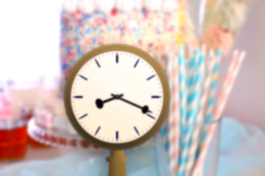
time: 8:19
